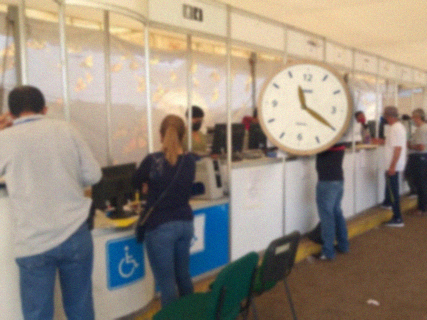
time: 11:20
